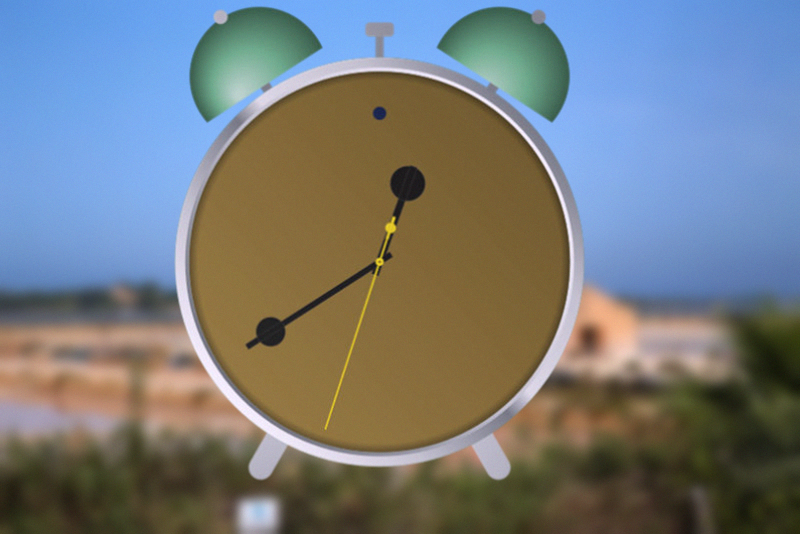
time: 12:39:33
